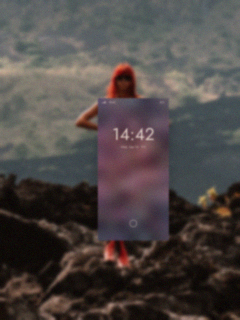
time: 14:42
